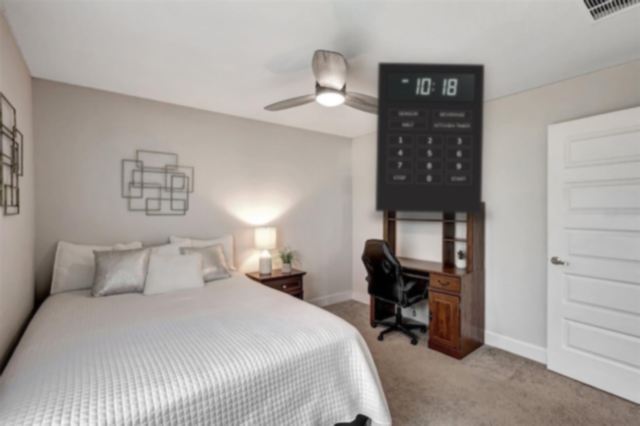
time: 10:18
